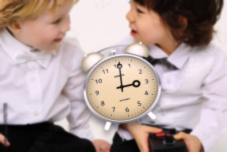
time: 3:01
